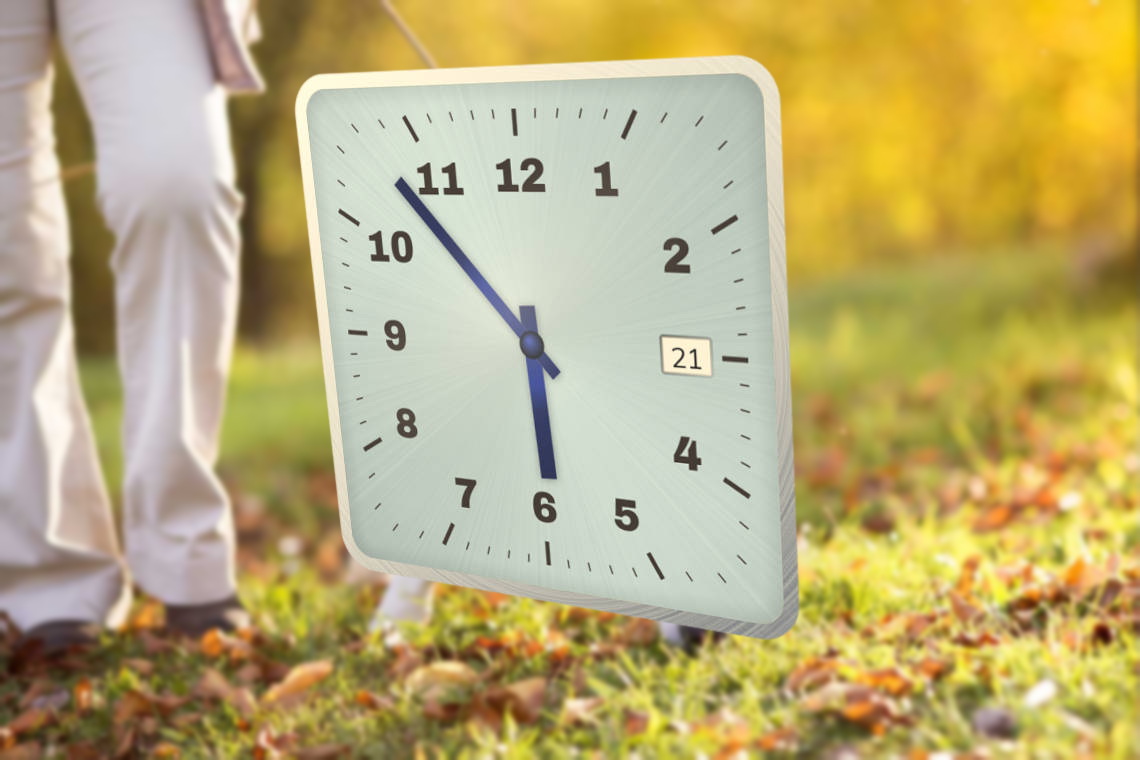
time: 5:53
